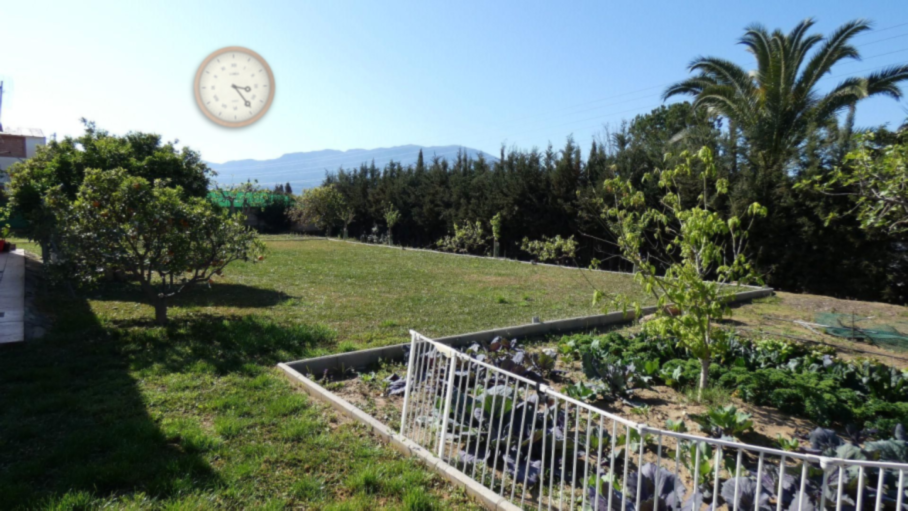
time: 3:24
